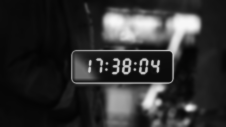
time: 17:38:04
